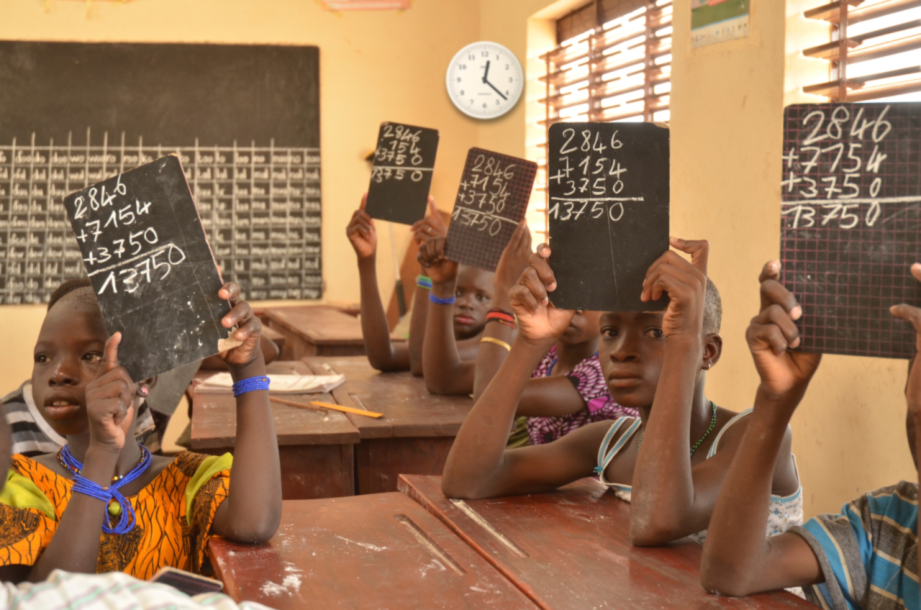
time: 12:22
